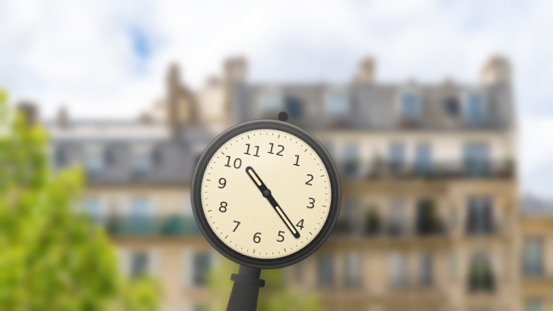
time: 10:22
